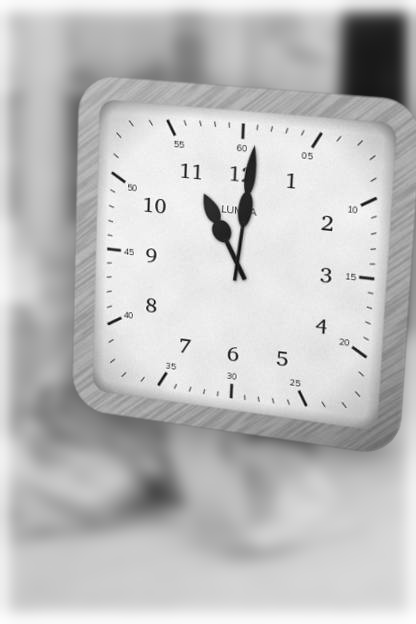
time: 11:01
